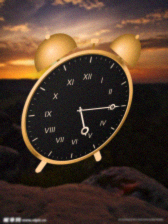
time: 5:15
